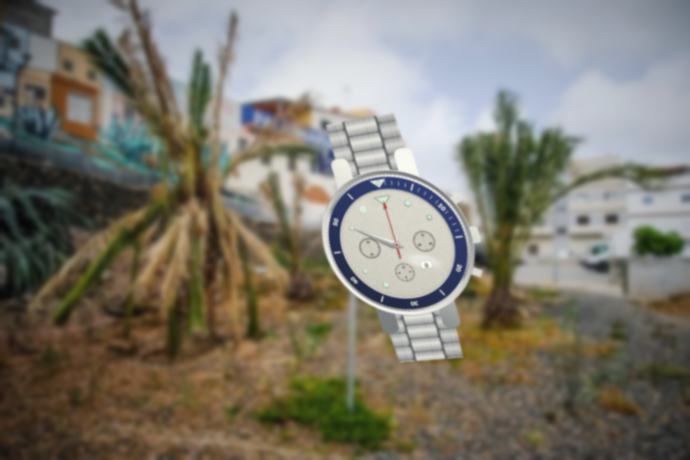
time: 9:50
